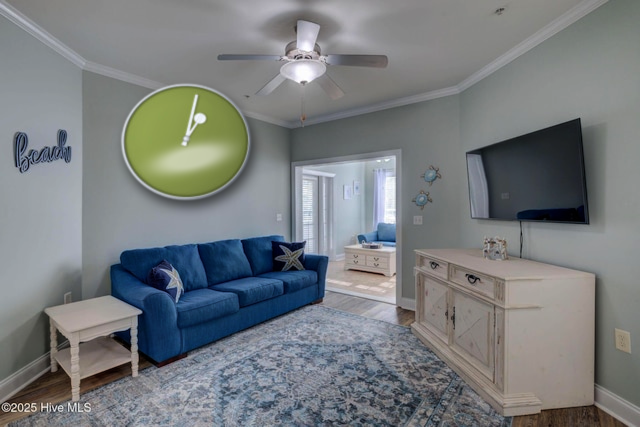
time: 1:02
